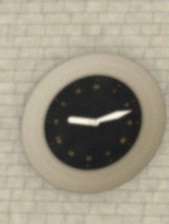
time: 9:12
